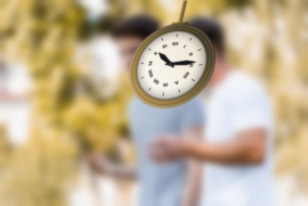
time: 10:14
